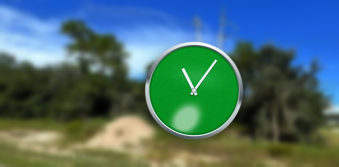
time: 11:06
